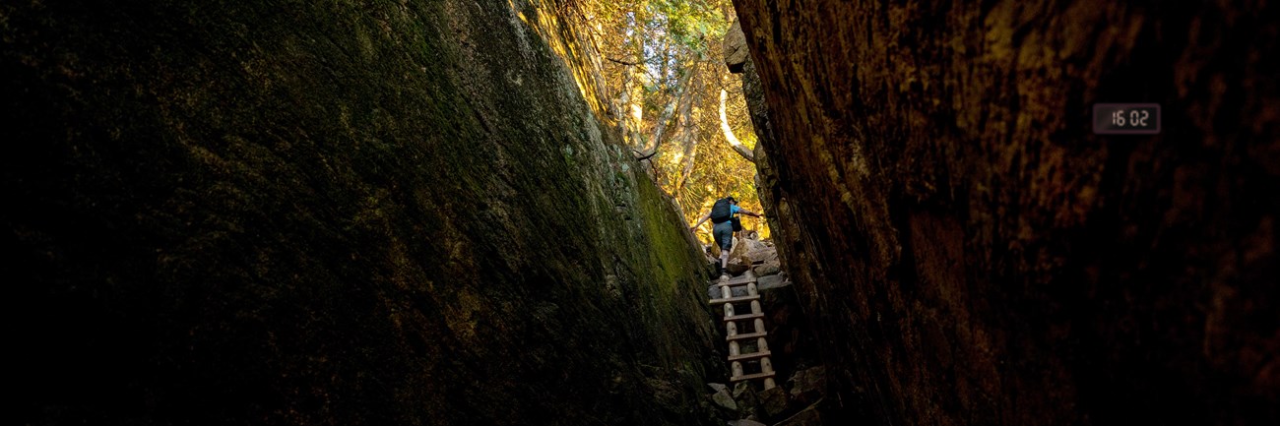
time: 16:02
